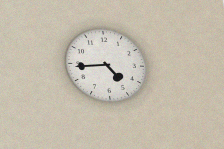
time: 4:44
